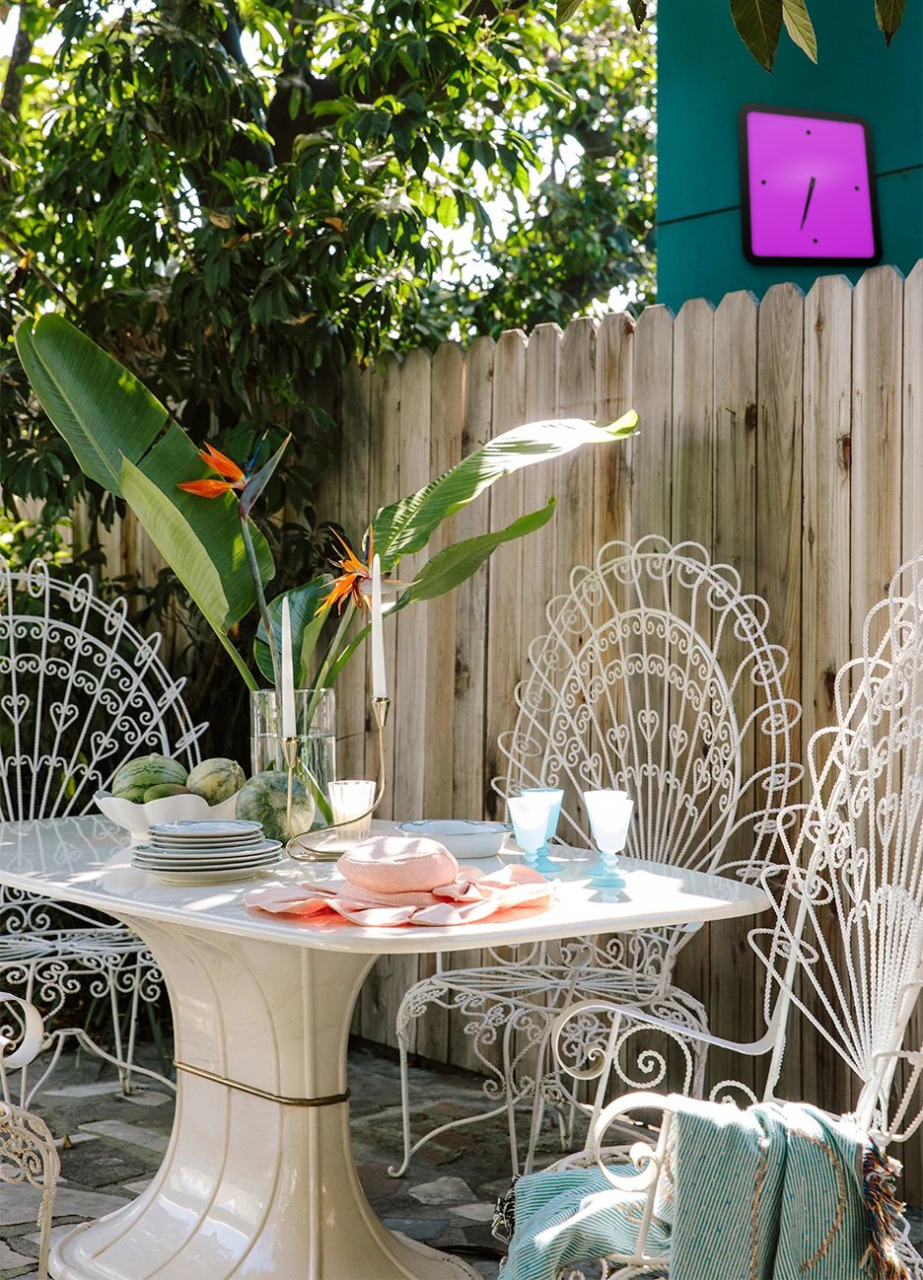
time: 6:33
